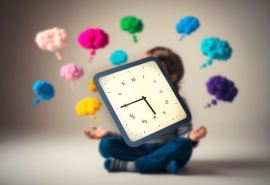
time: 5:45
